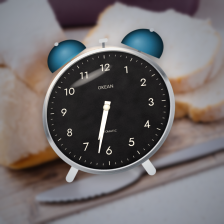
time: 6:32
